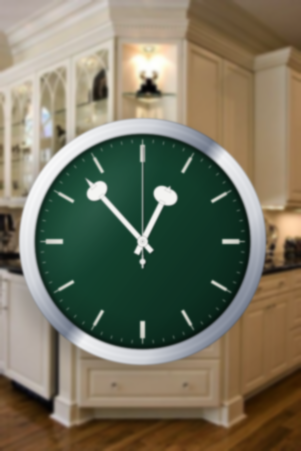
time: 12:53:00
